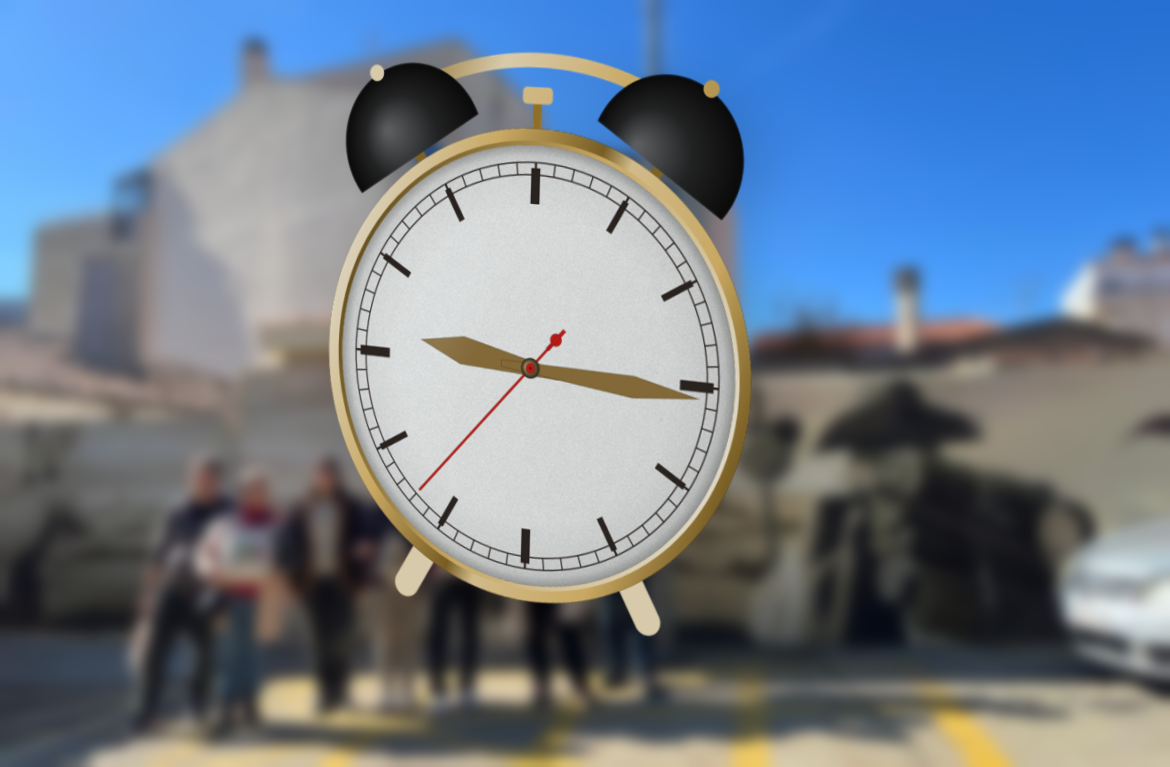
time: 9:15:37
